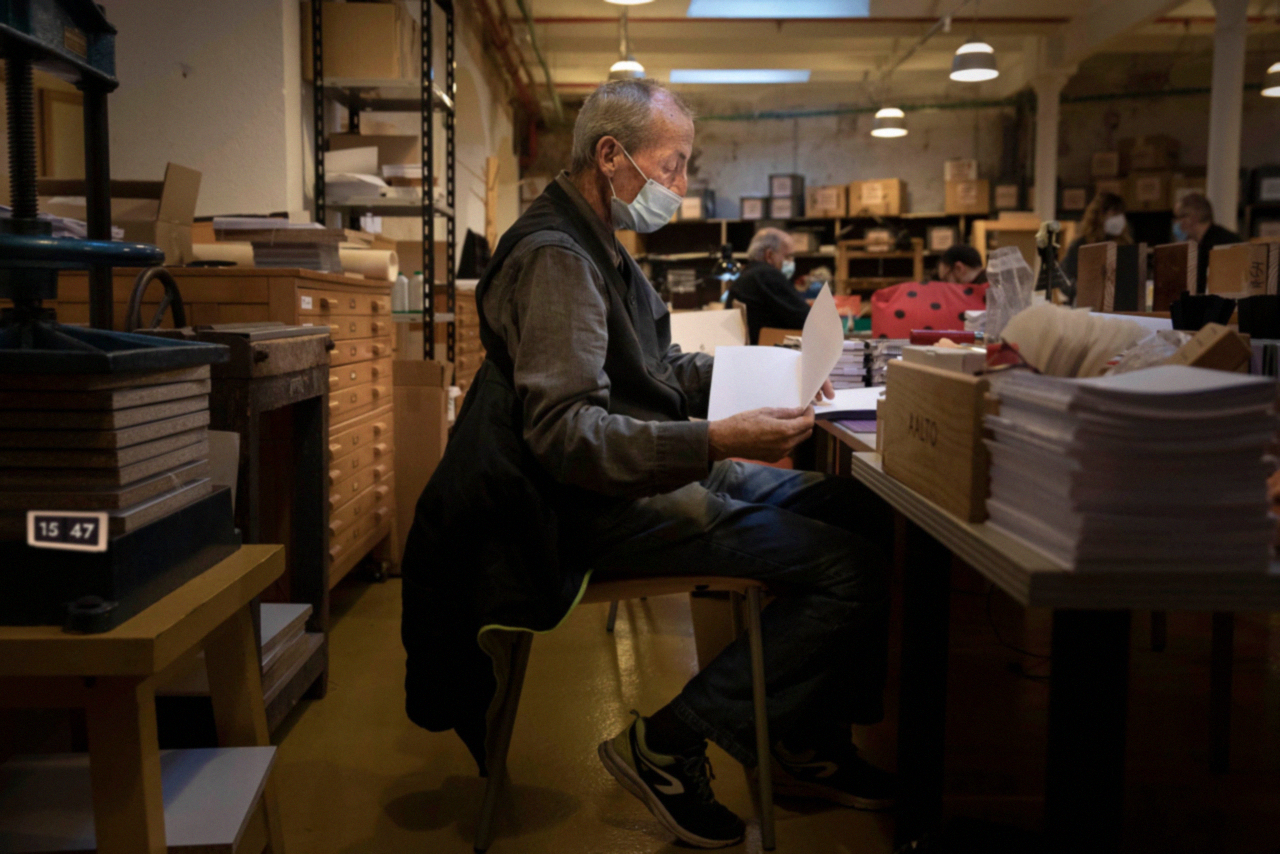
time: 15:47
